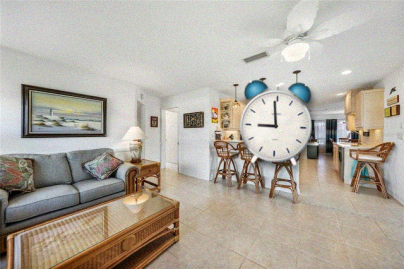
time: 8:59
